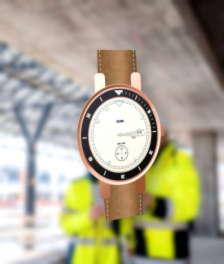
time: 3:14
